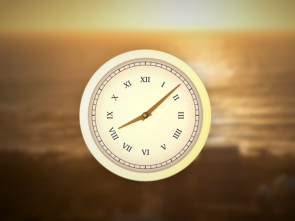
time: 8:08
